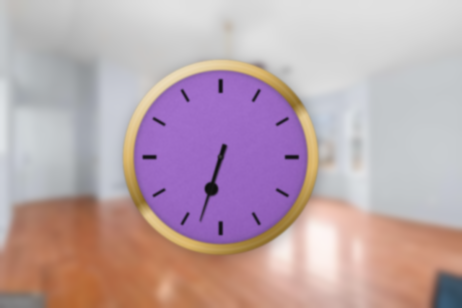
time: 6:33
